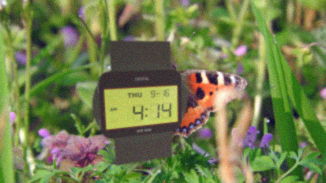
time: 4:14
